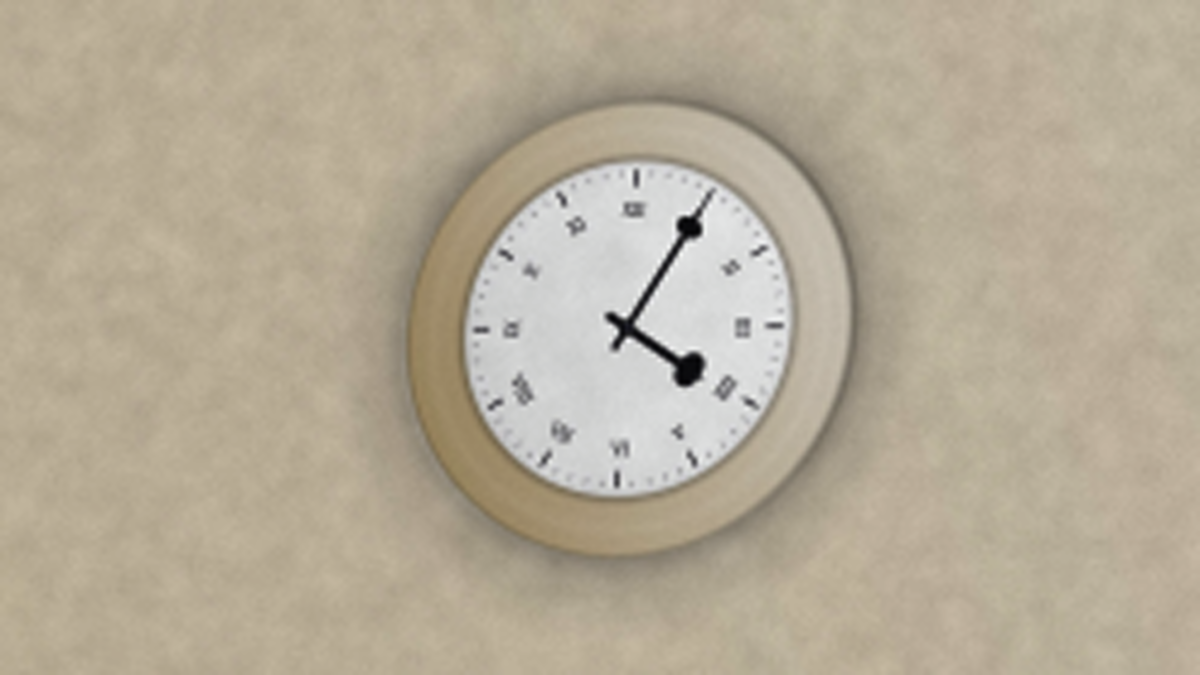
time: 4:05
